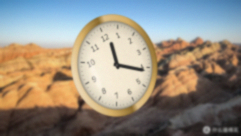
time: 12:21
